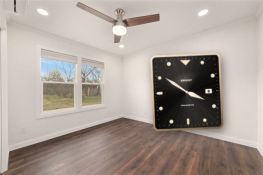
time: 3:51
